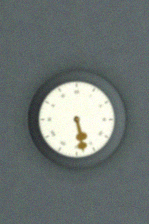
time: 5:28
